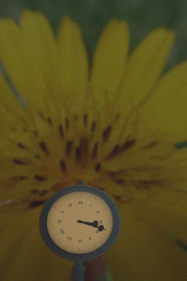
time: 3:18
